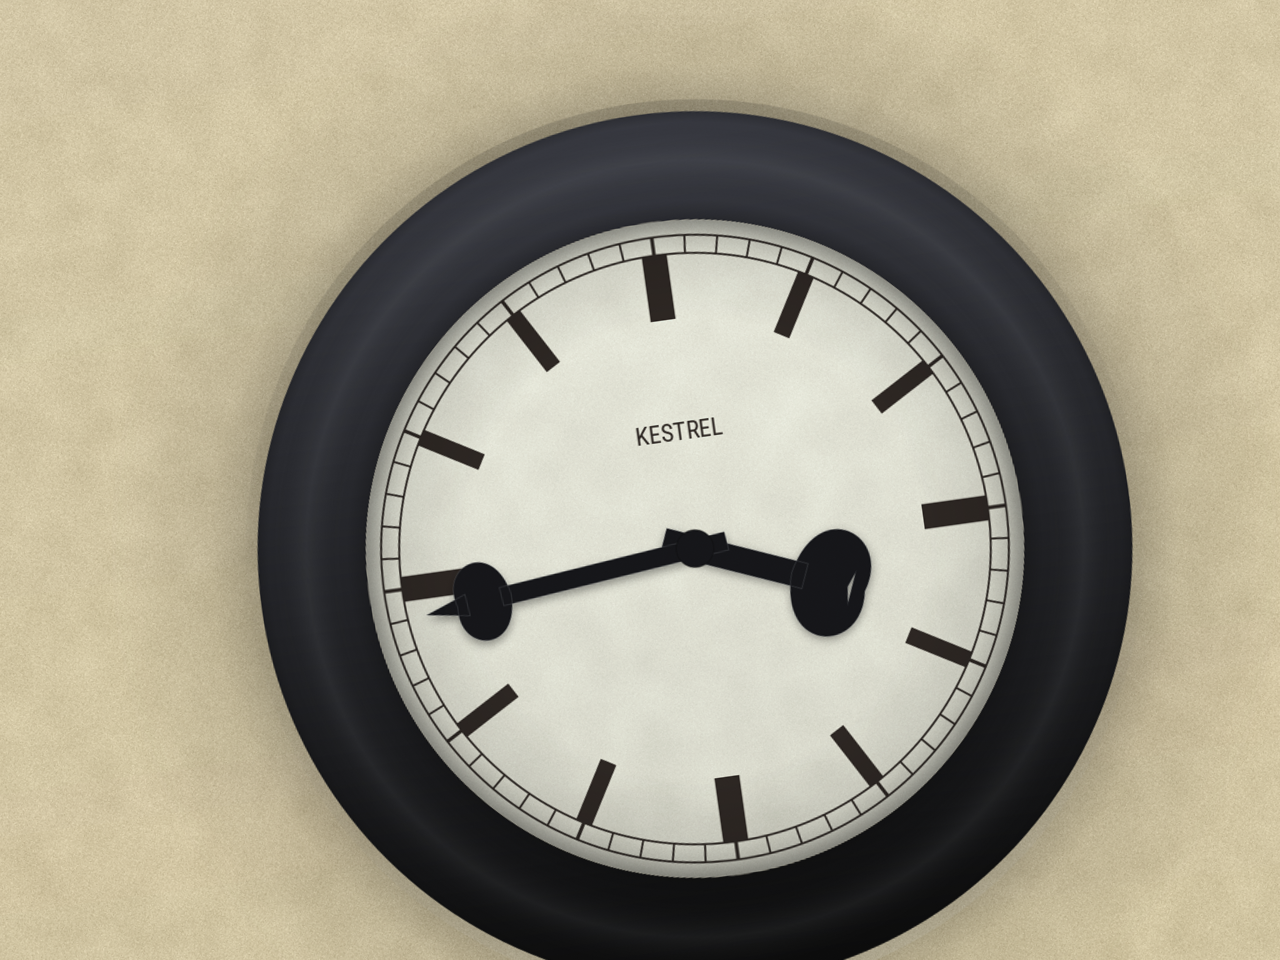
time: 3:44
